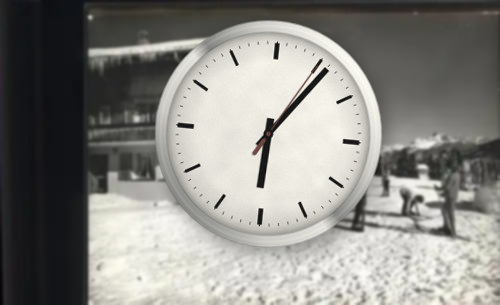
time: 6:06:05
